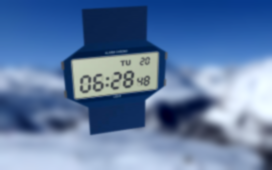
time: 6:28:48
